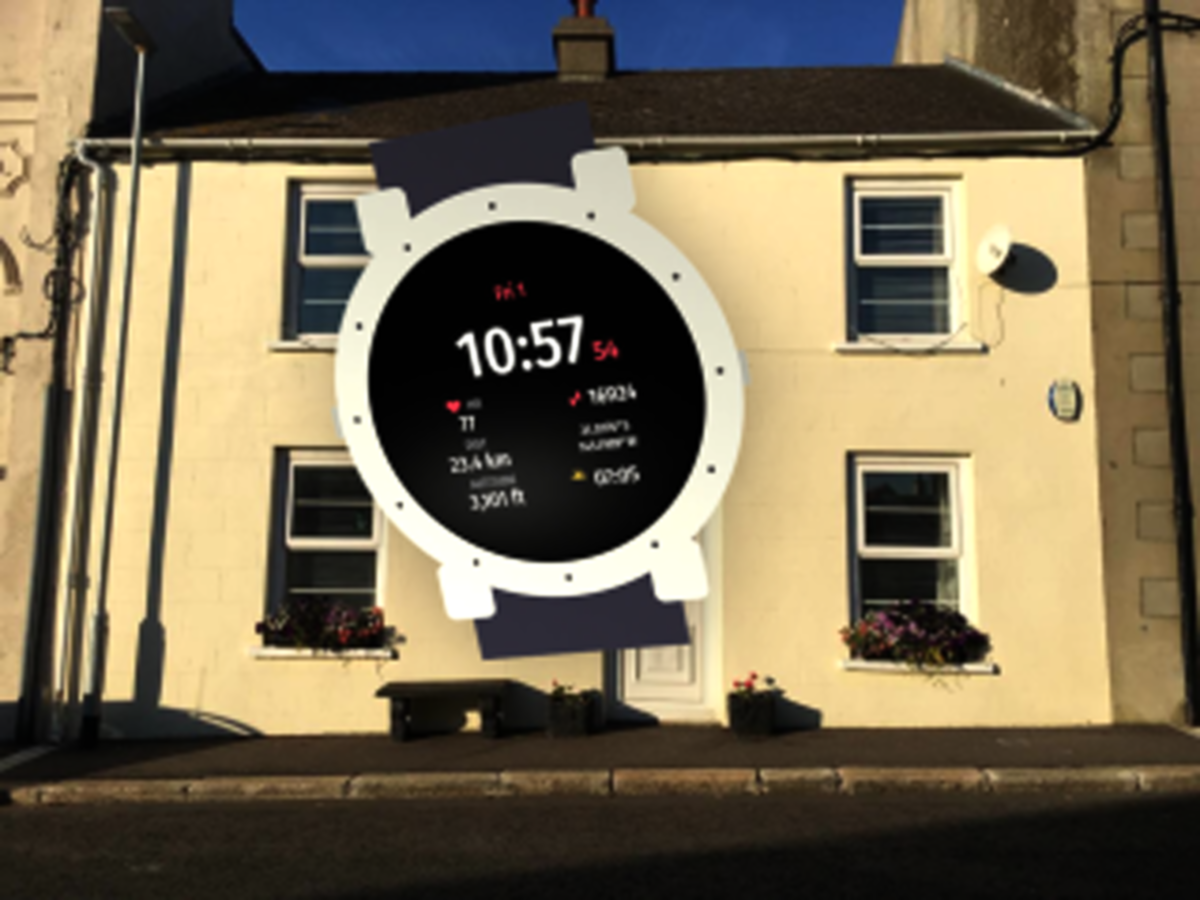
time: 10:57
